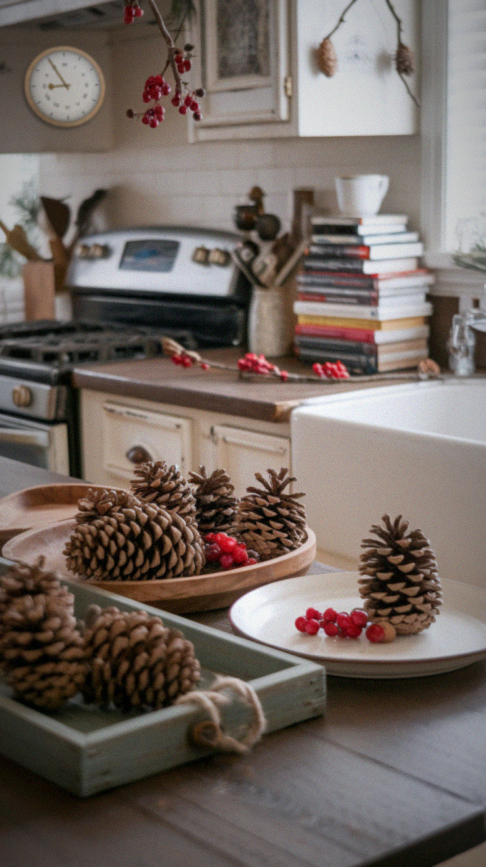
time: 8:55
